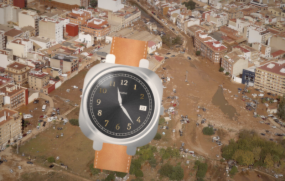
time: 11:23
